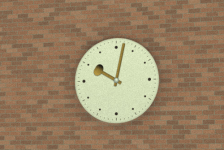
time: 10:02
